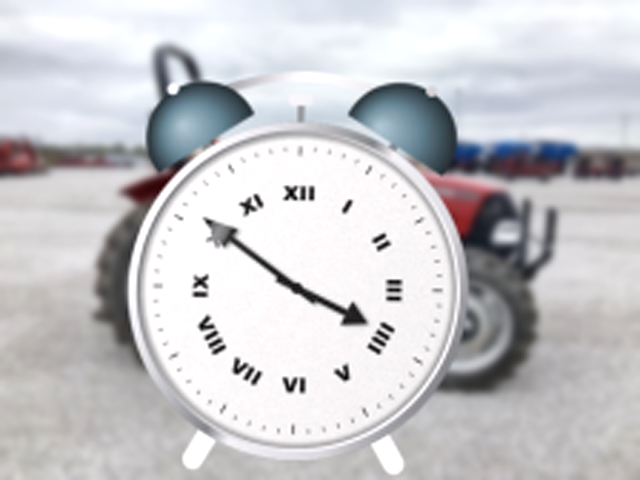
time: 3:51
